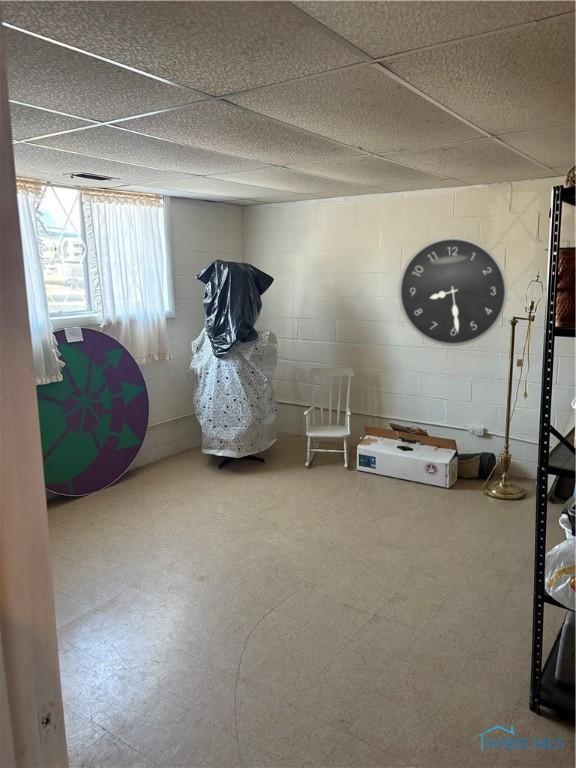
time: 8:29
